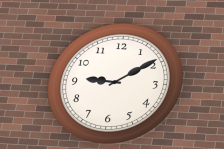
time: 9:09
